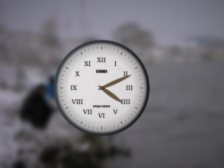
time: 4:11
